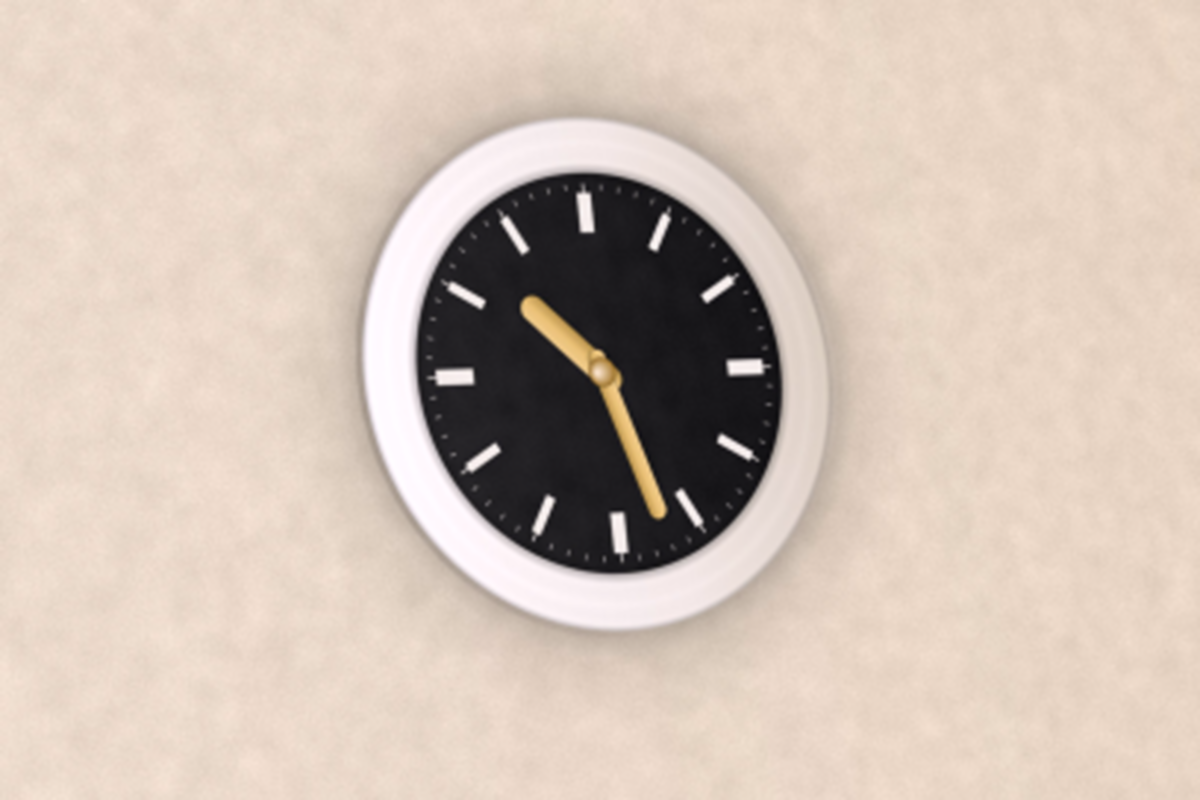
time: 10:27
